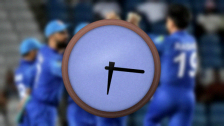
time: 6:16
